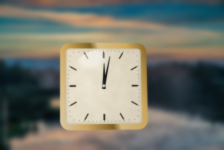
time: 12:02
